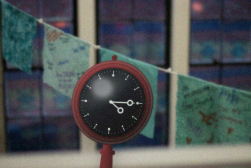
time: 4:15
